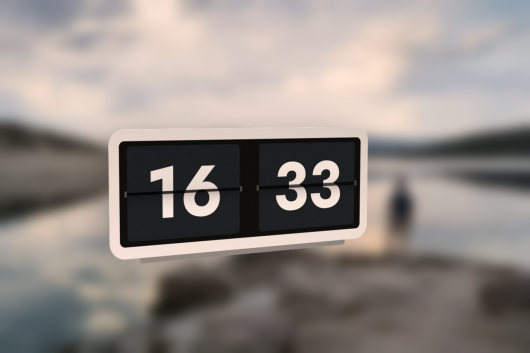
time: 16:33
